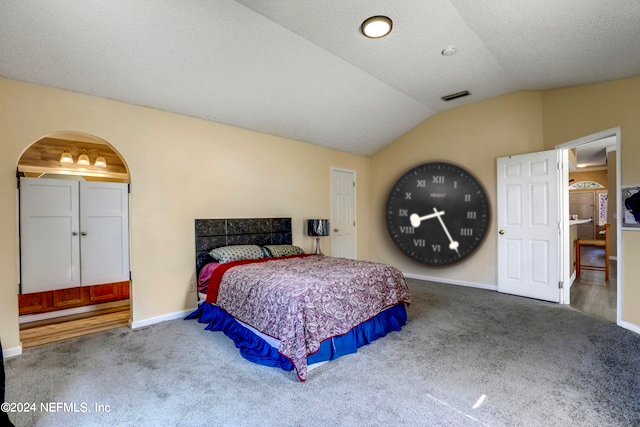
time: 8:25
